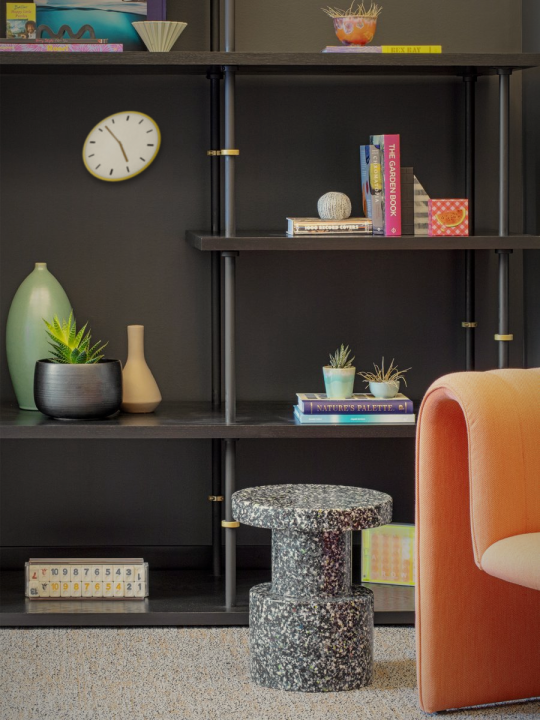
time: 4:52
